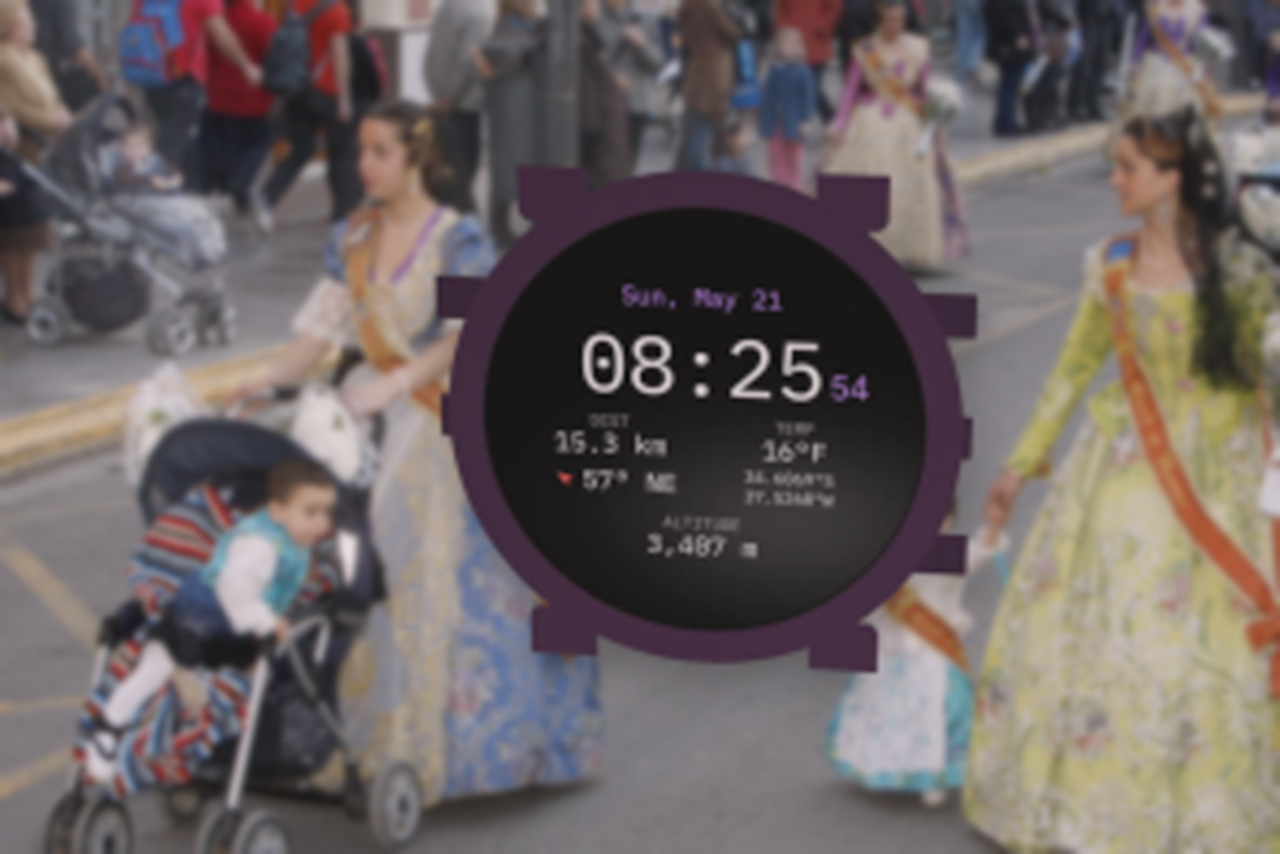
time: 8:25
